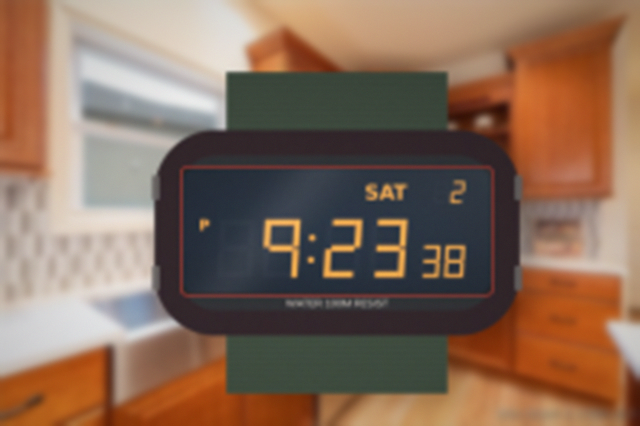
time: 9:23:38
